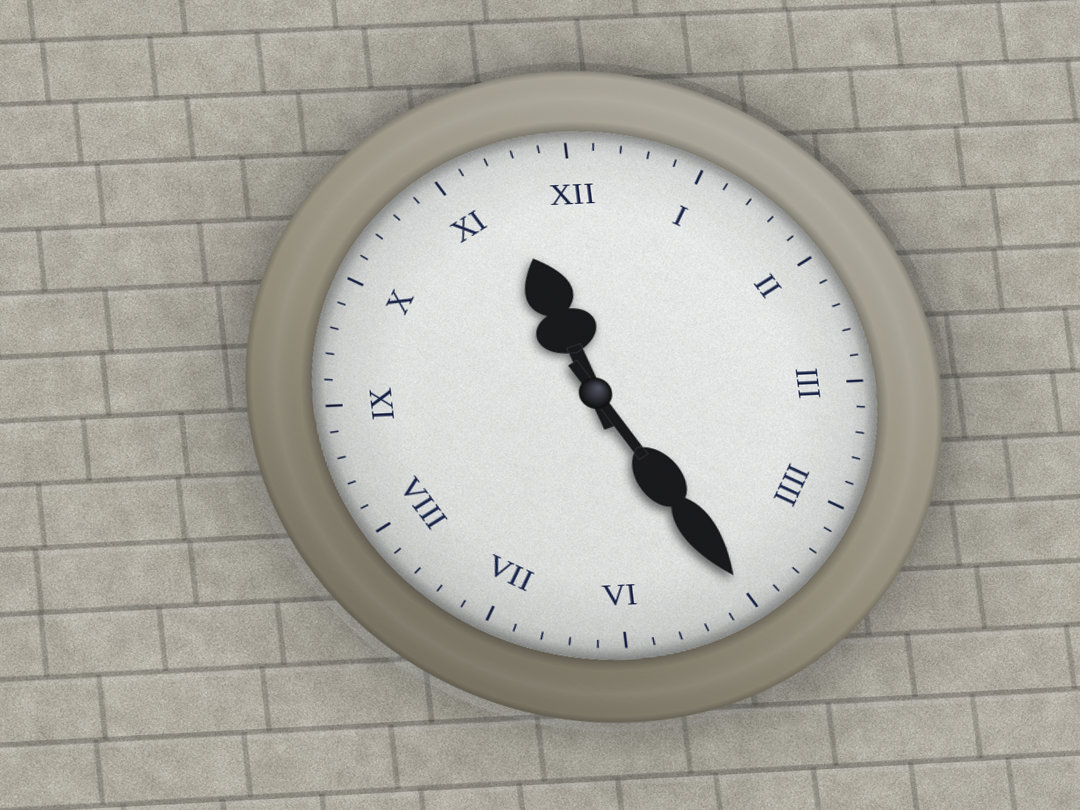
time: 11:25
